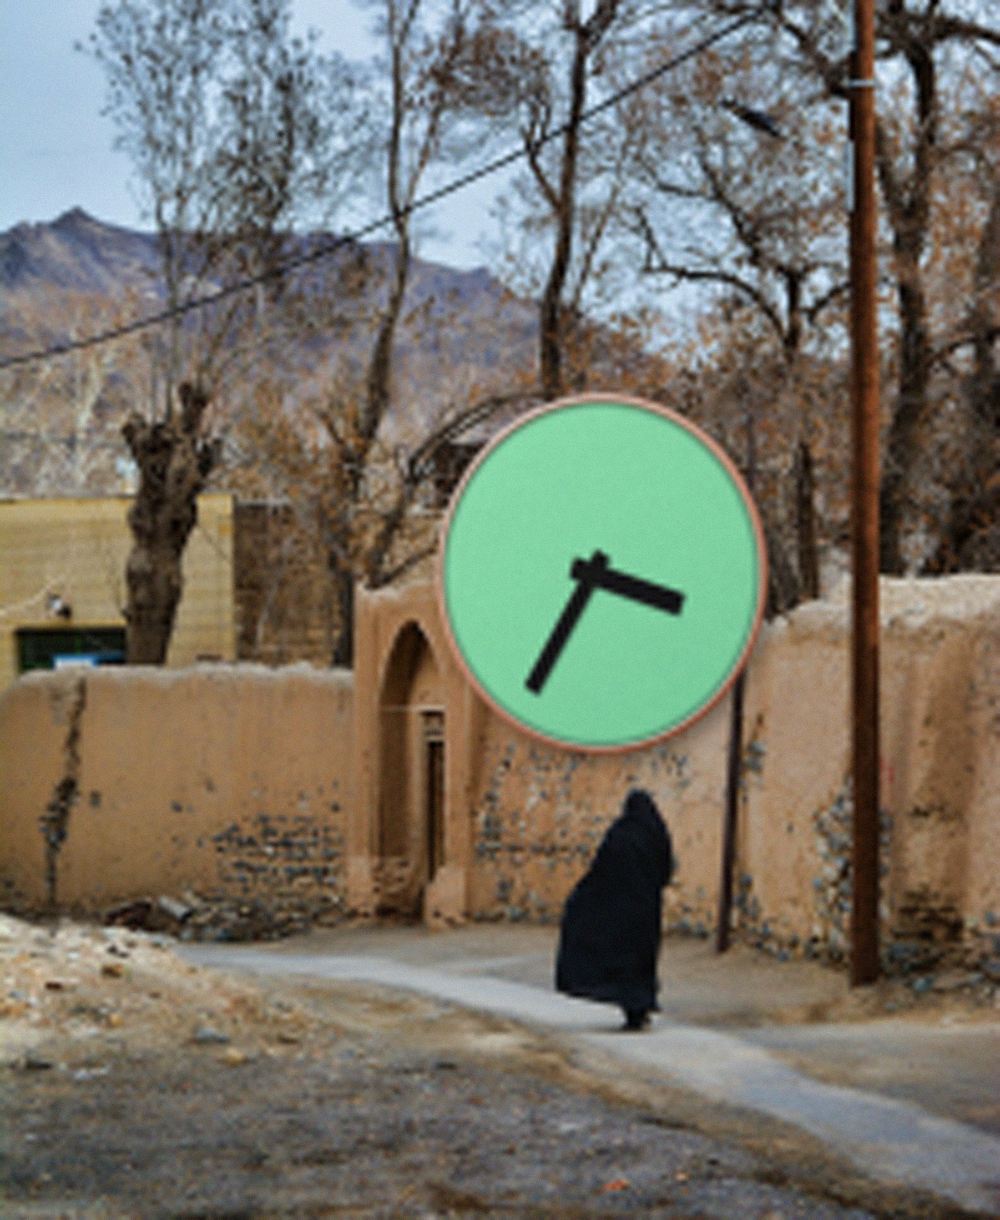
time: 3:35
